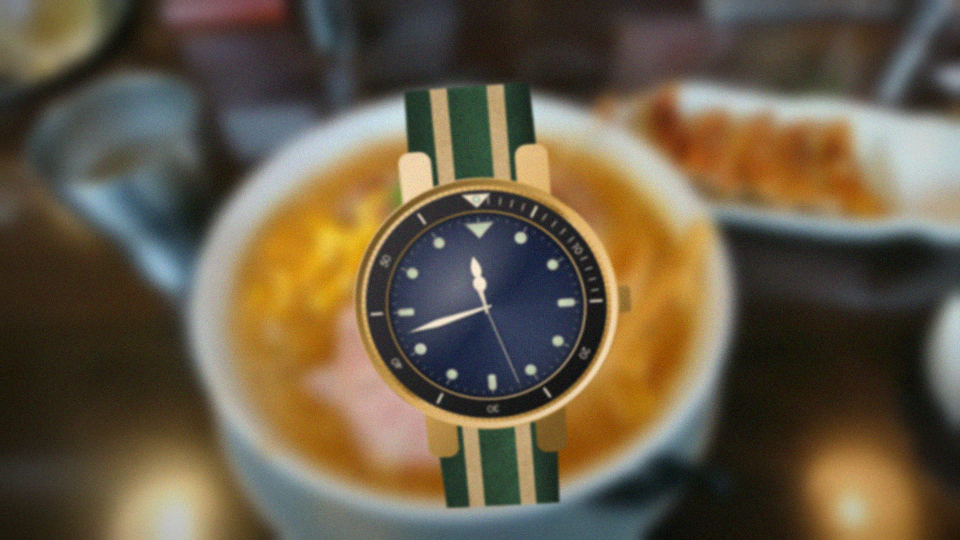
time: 11:42:27
